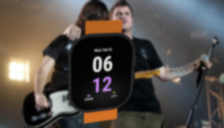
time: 6:12
